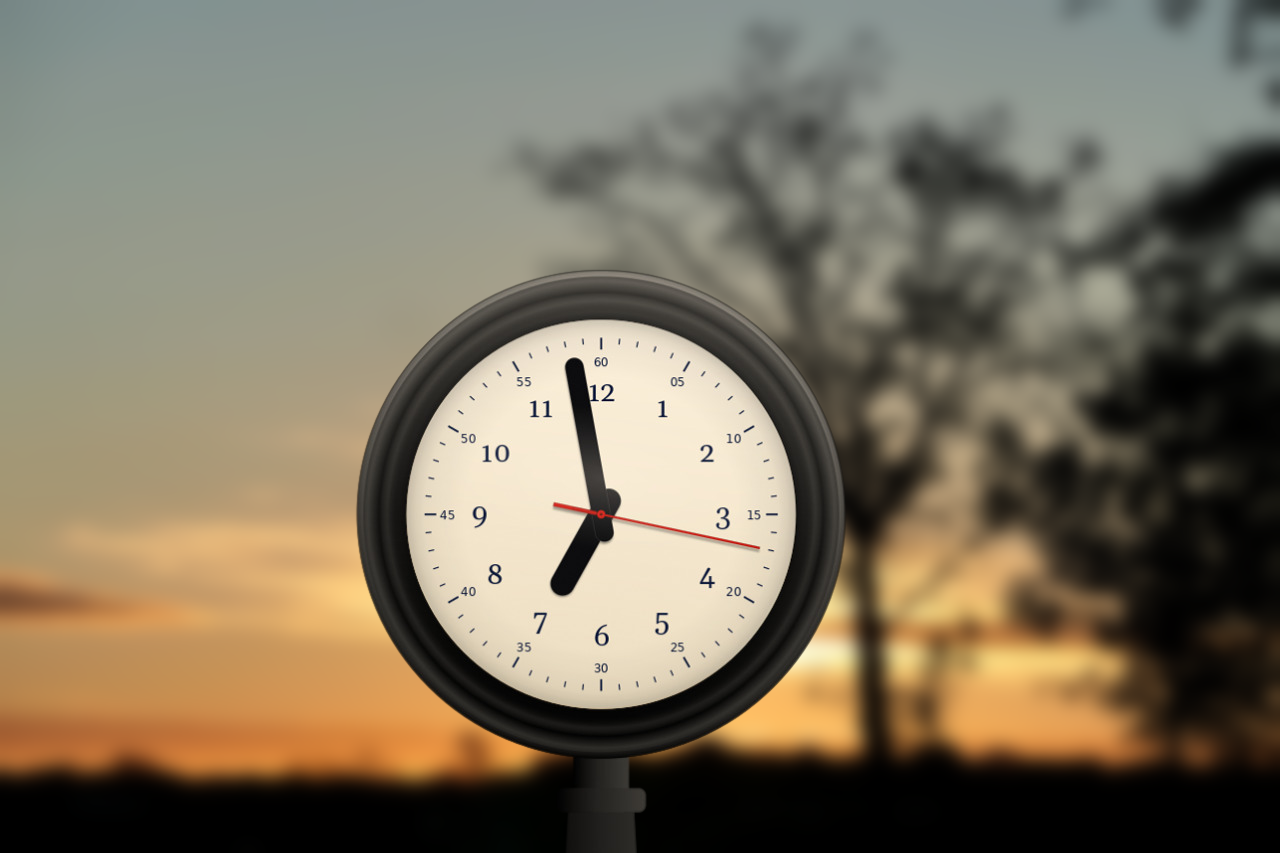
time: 6:58:17
